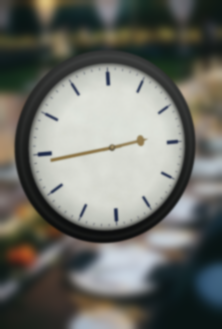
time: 2:44
